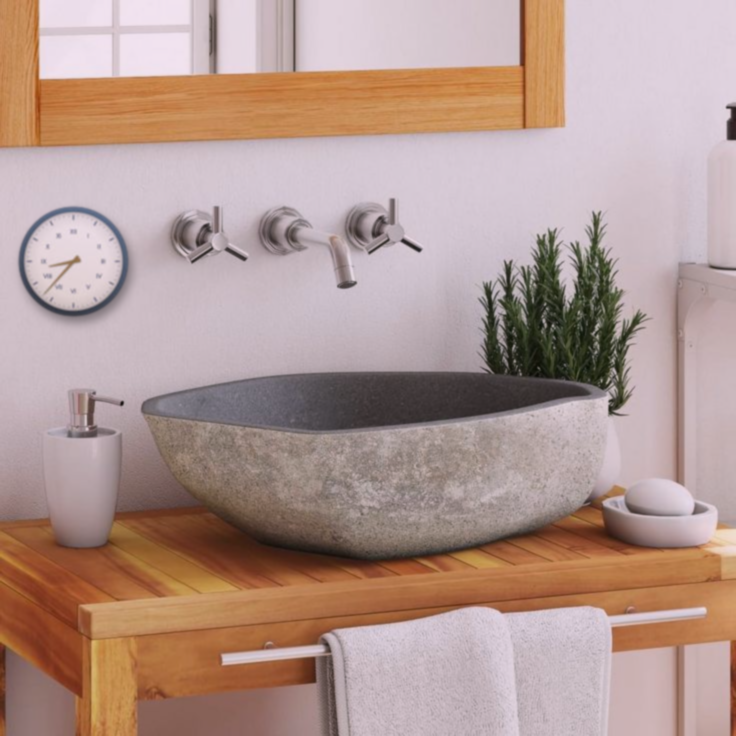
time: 8:37
